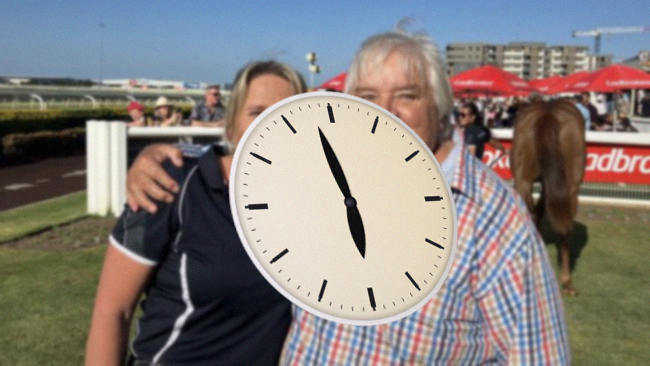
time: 5:58
